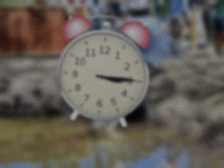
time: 3:15
